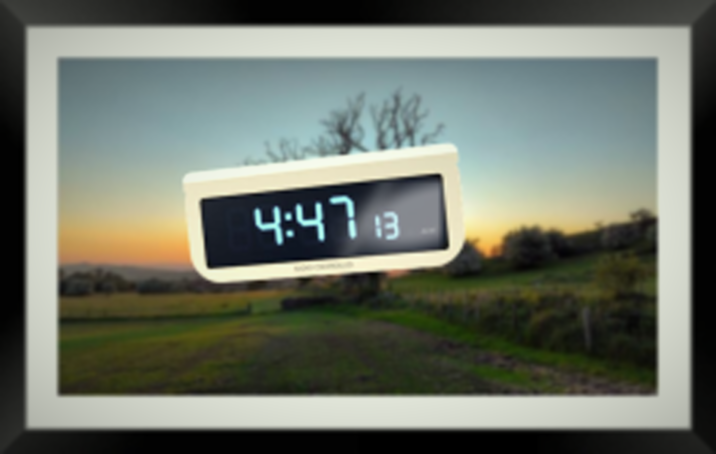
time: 4:47:13
